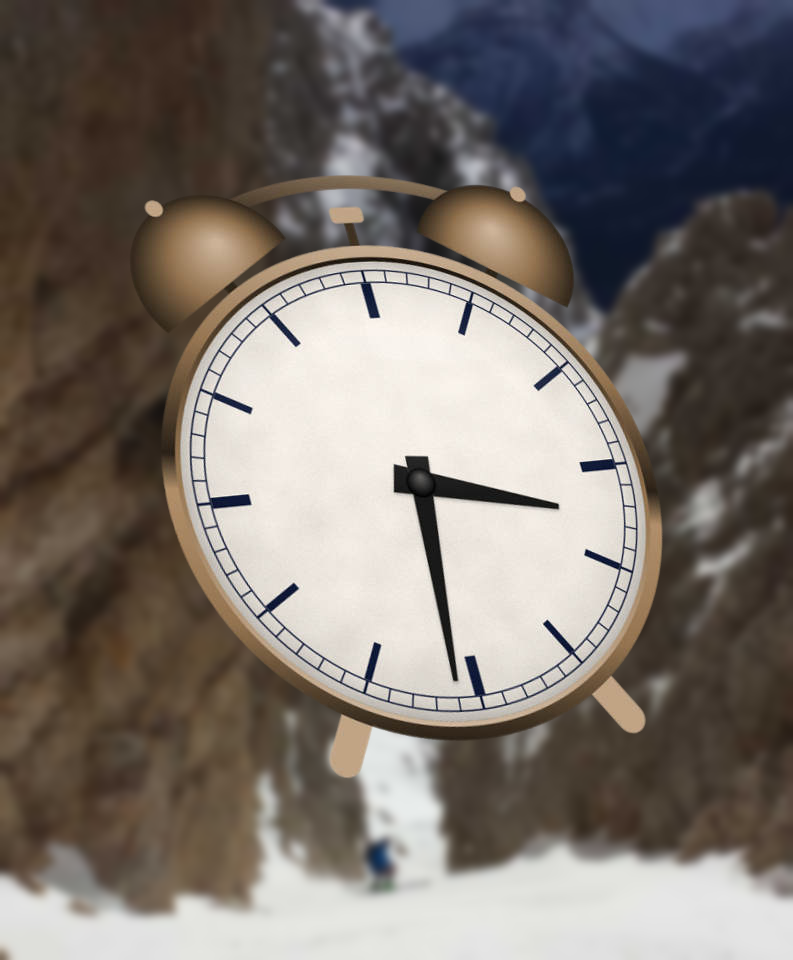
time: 3:31
